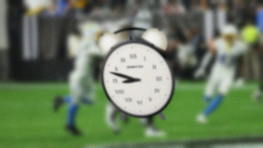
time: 8:48
